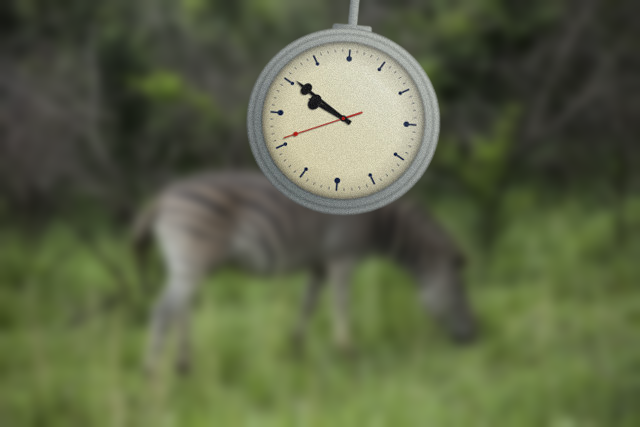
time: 9:50:41
